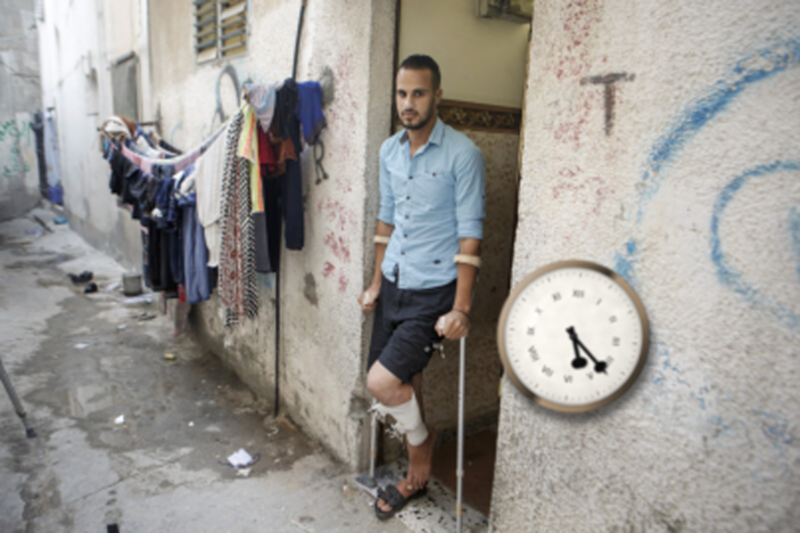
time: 5:22
